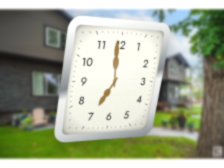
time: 6:59
